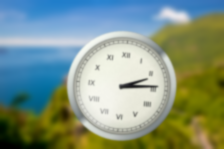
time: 2:14
